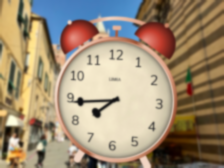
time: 7:44
